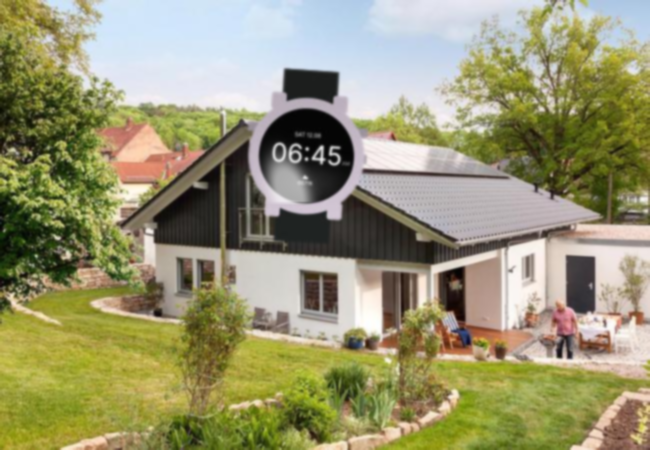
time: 6:45
